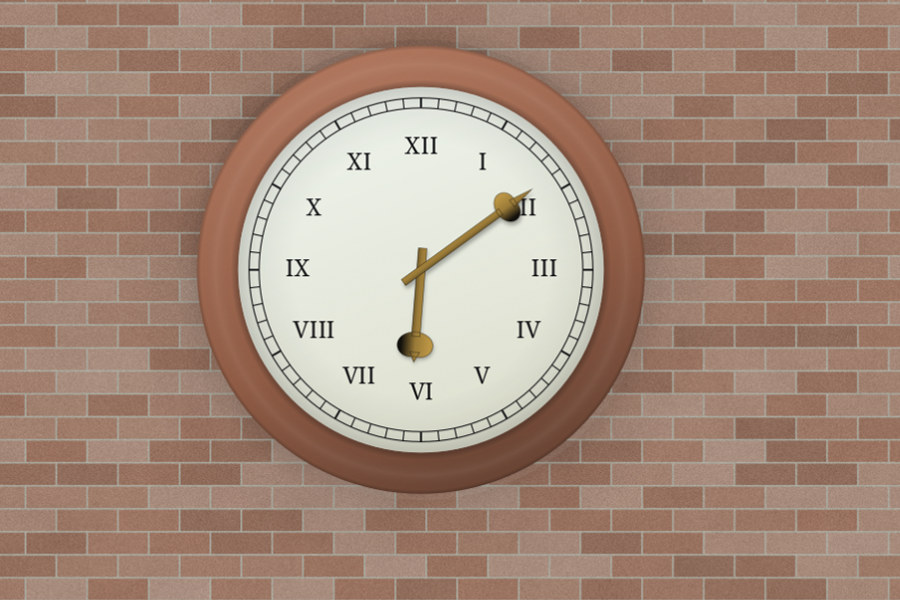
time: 6:09
